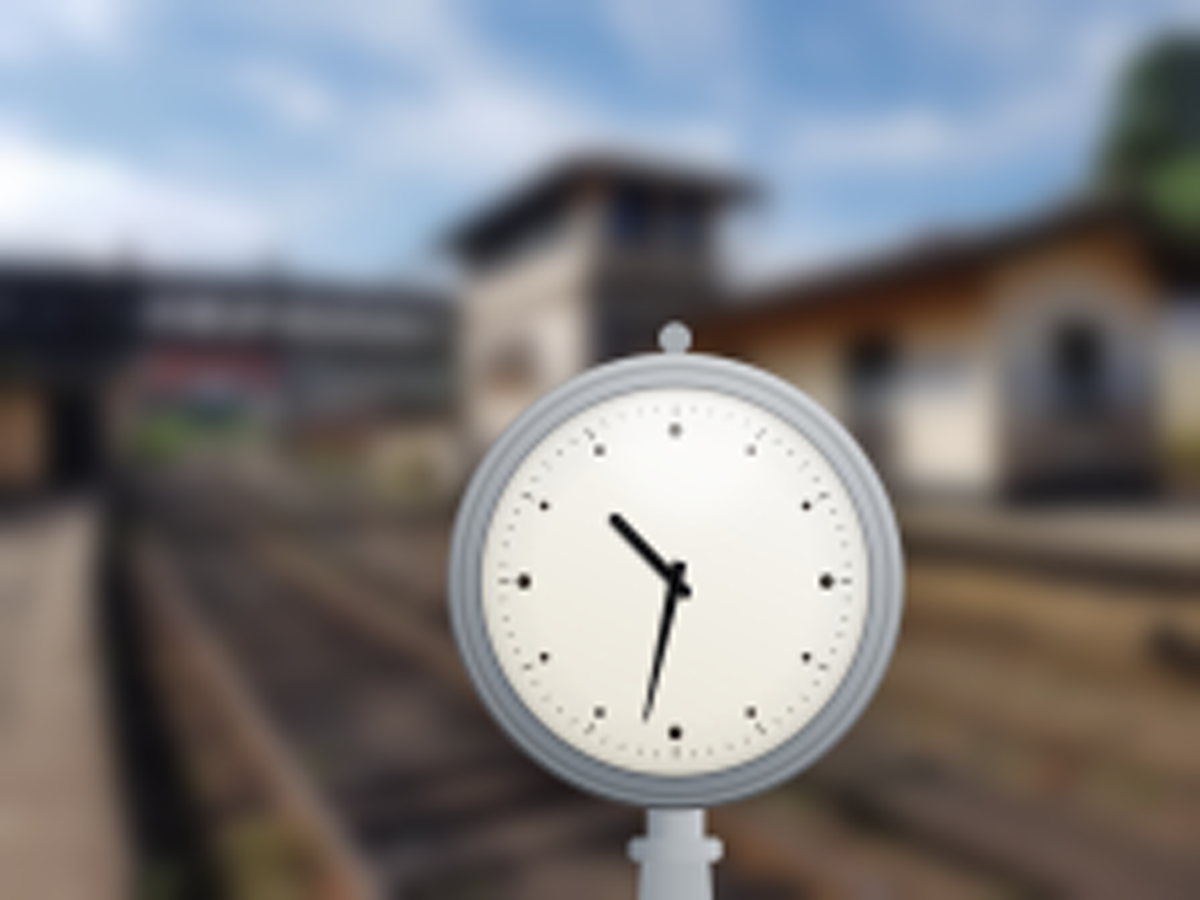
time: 10:32
